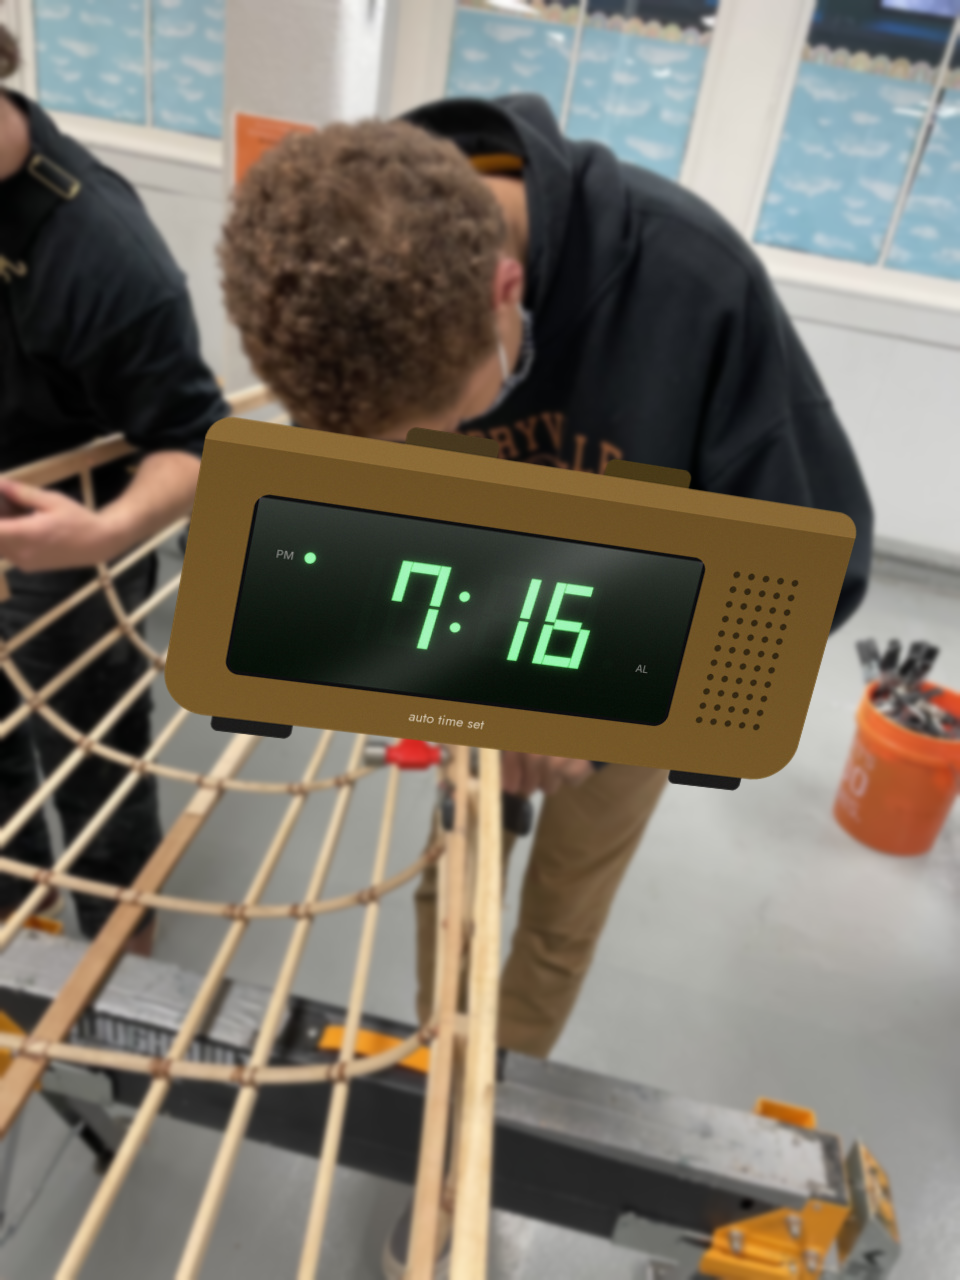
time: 7:16
